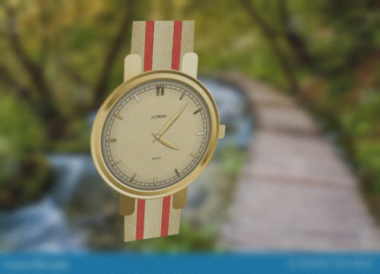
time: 4:07
